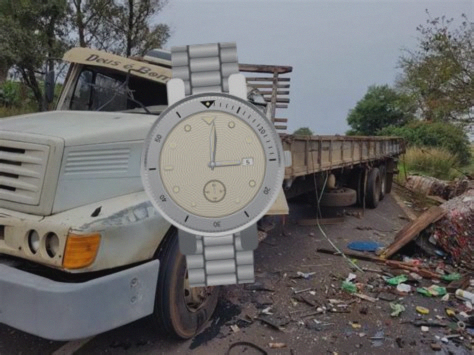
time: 3:01
